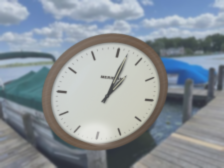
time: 1:02
